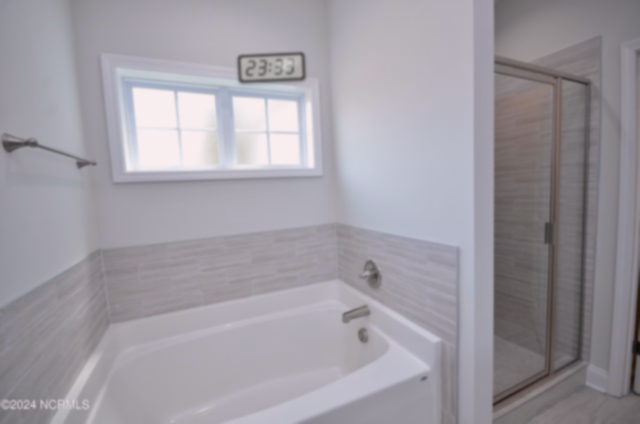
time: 23:33
